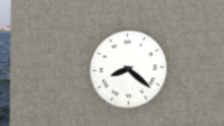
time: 8:22
